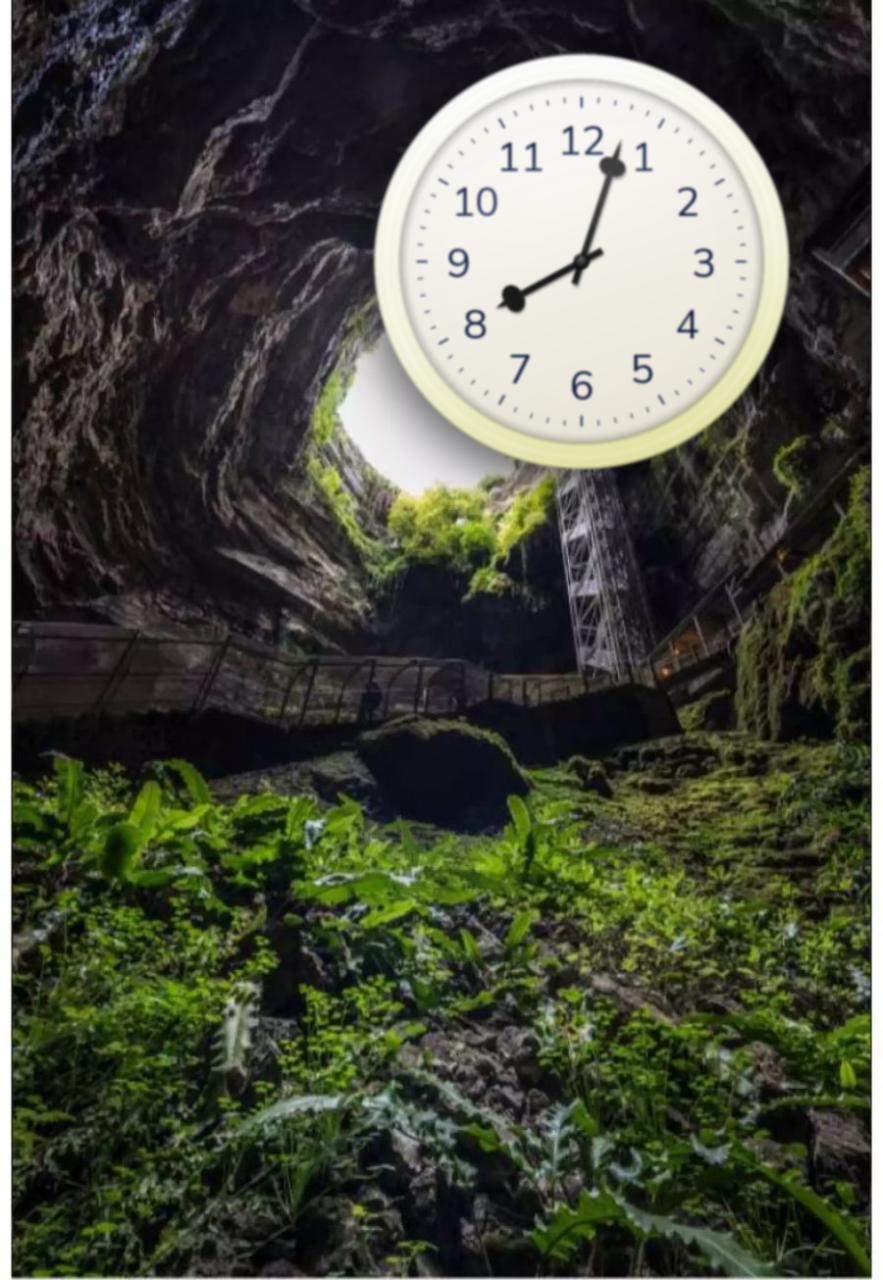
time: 8:03
